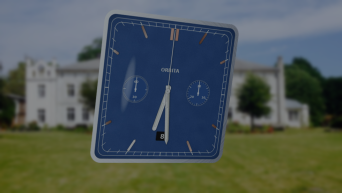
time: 6:29
